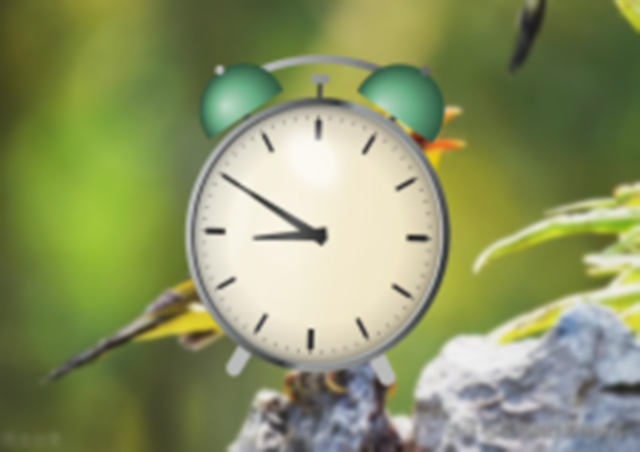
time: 8:50
